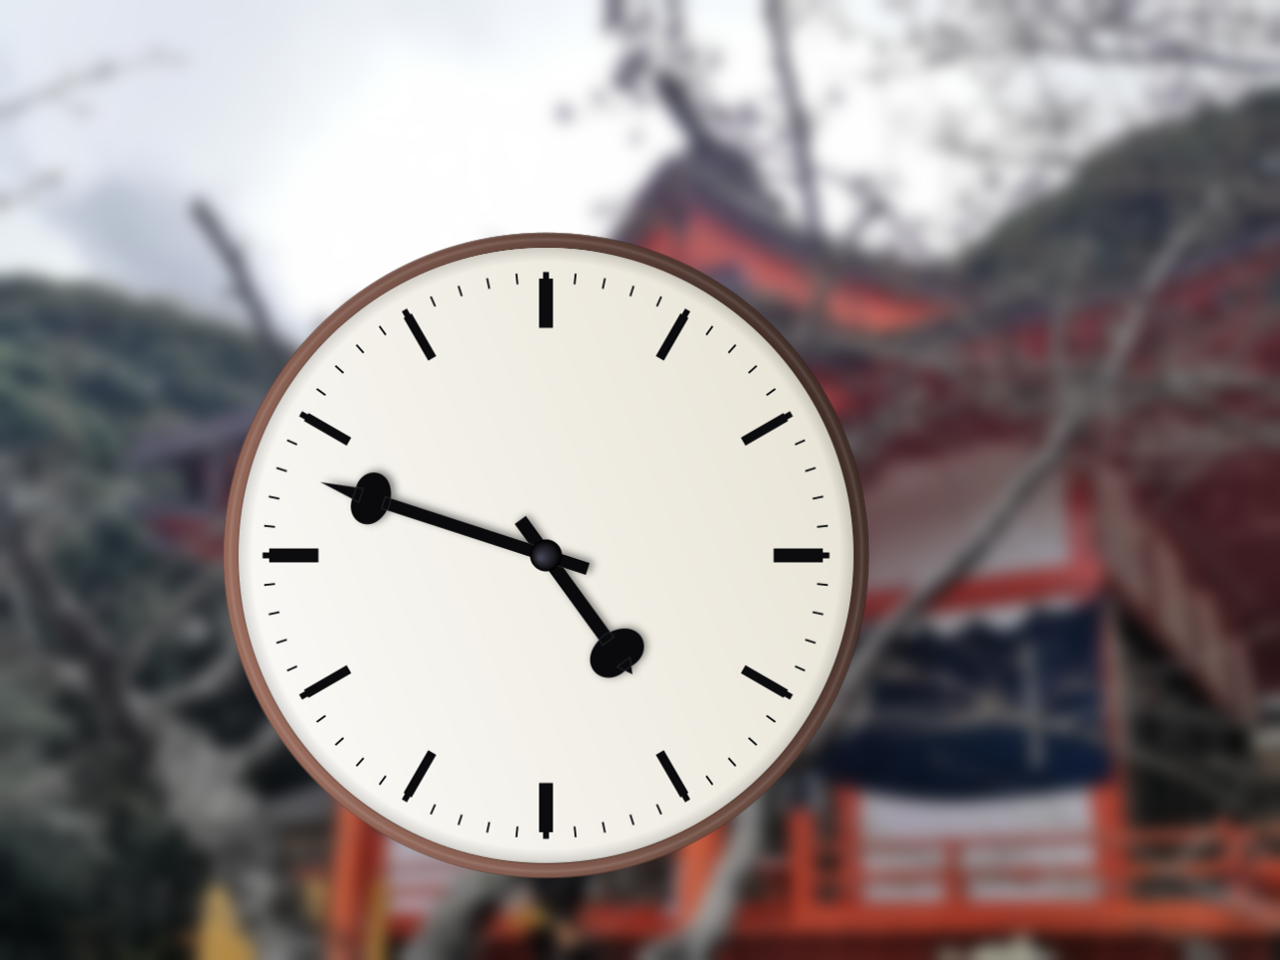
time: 4:48
